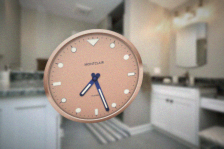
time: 7:27
